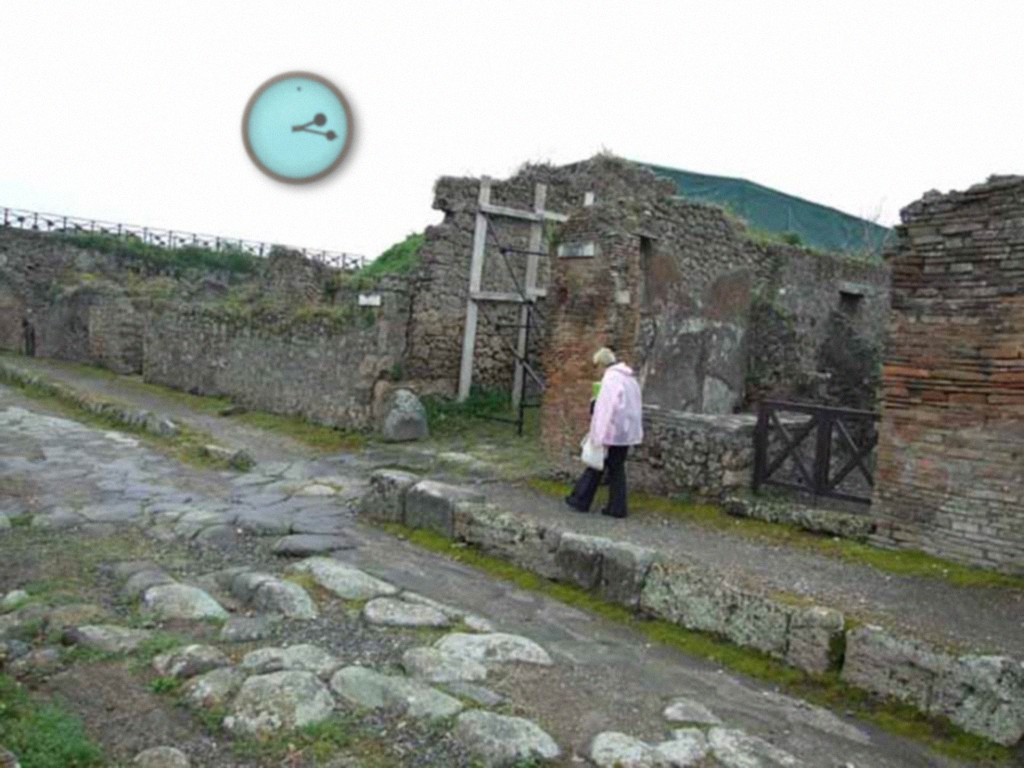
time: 2:17
